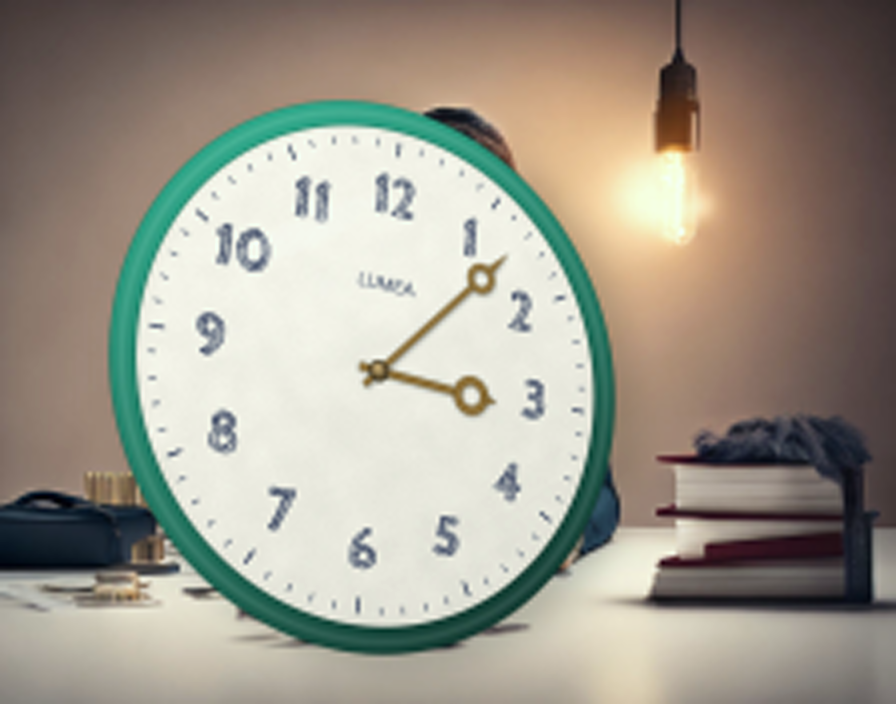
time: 3:07
